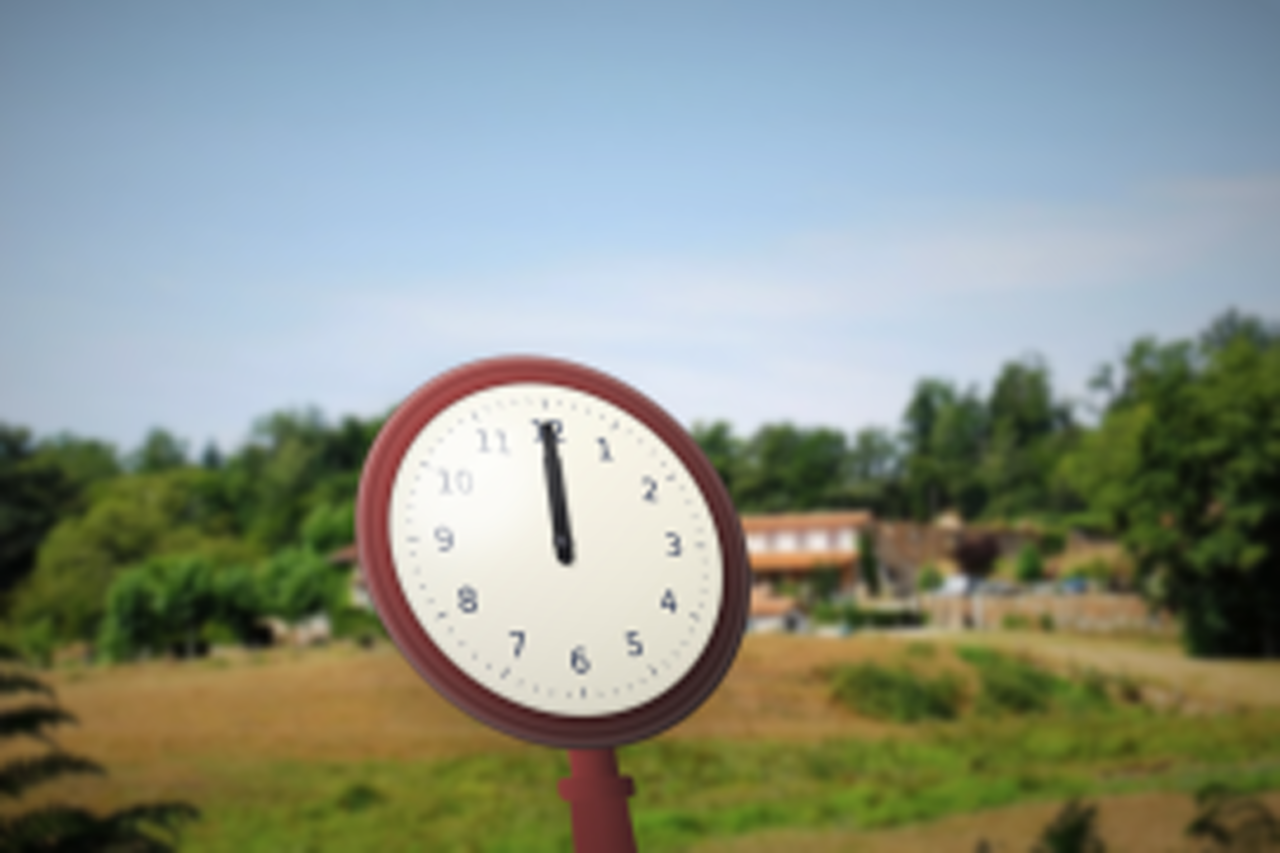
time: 12:00
